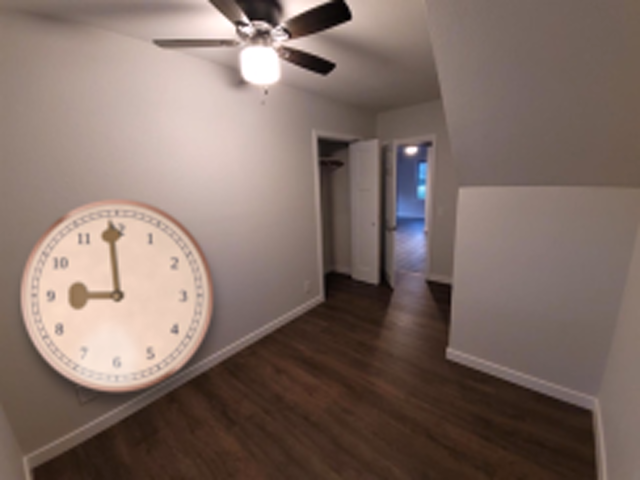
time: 8:59
